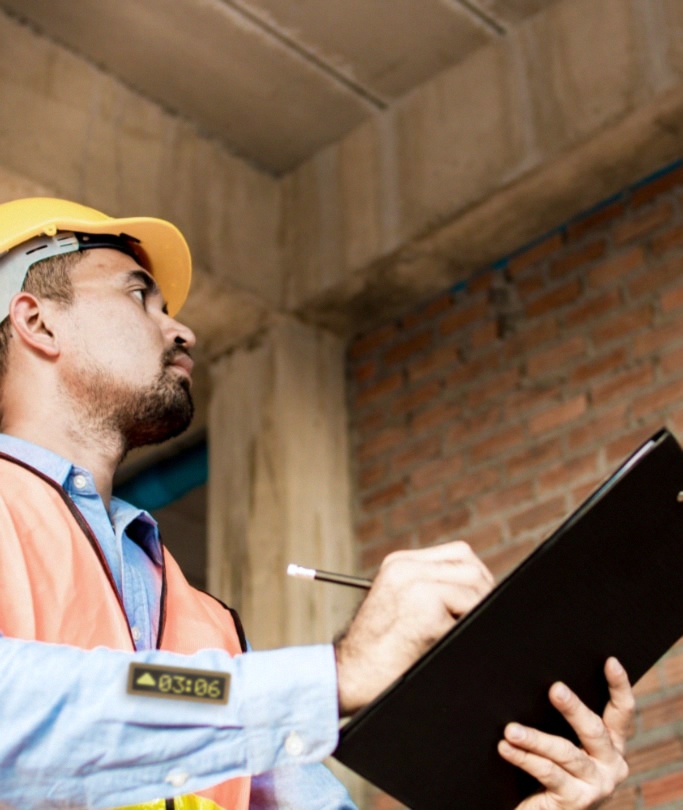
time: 3:06
